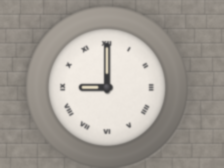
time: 9:00
